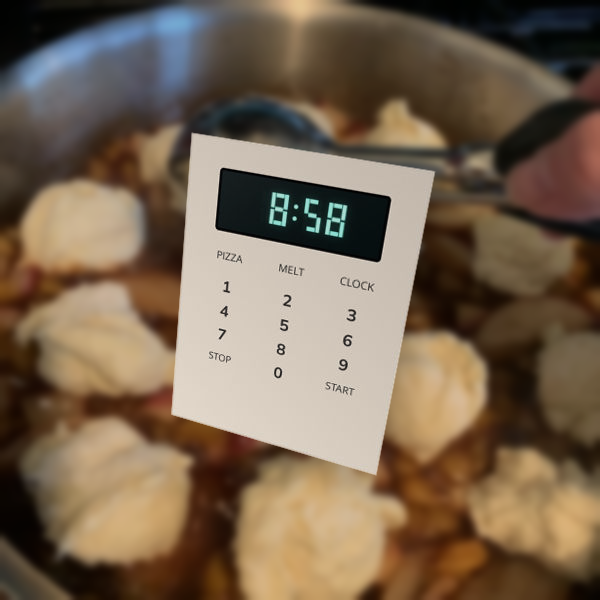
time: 8:58
